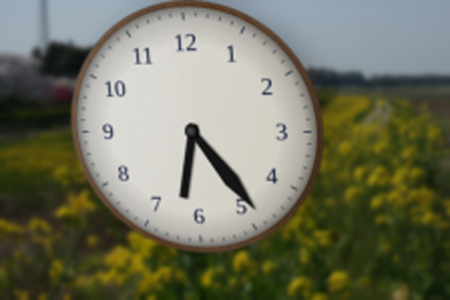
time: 6:24
